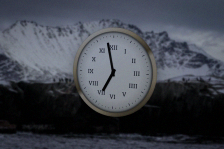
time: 6:58
